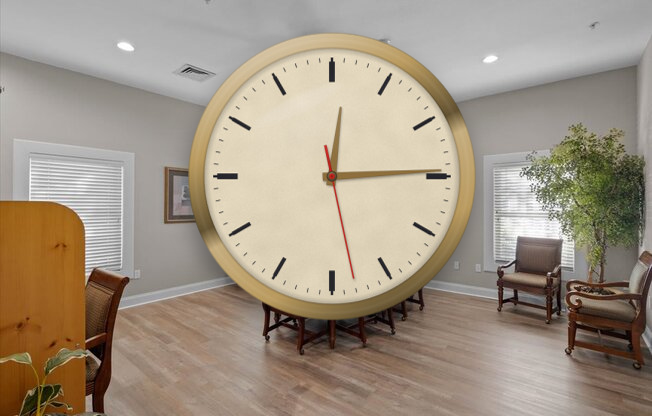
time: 12:14:28
